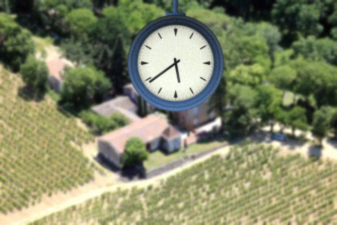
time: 5:39
